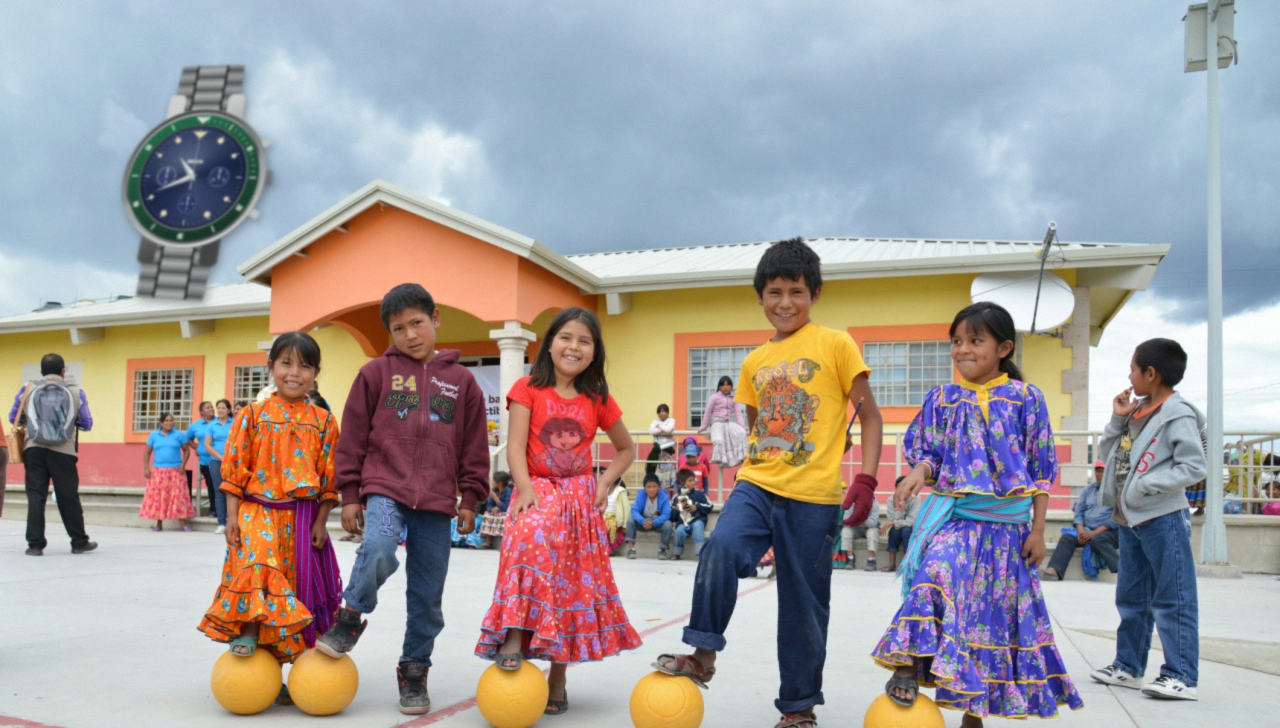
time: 10:41
